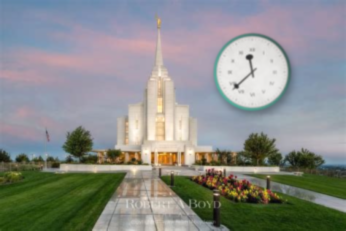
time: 11:38
